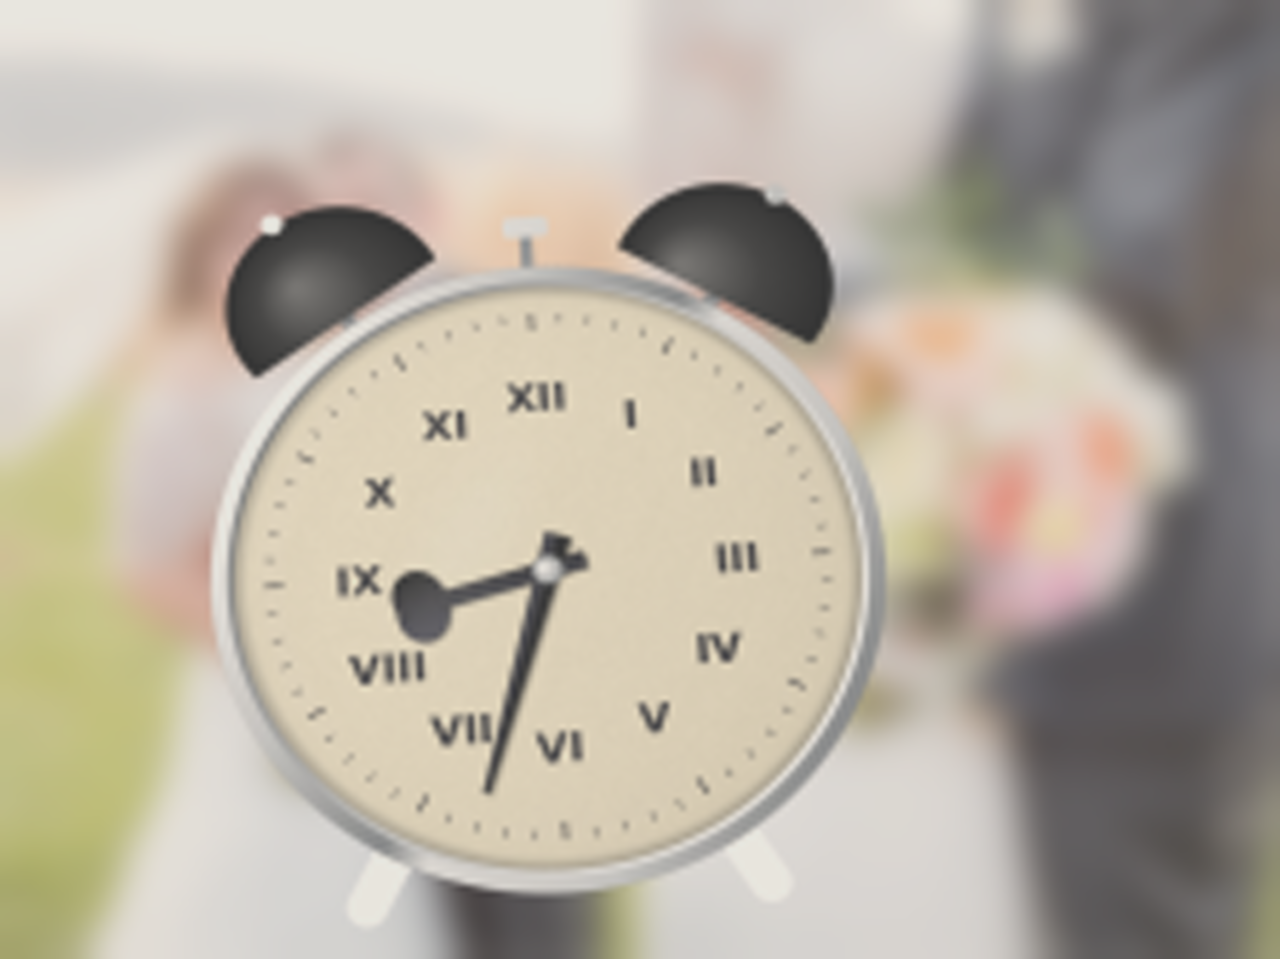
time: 8:33
